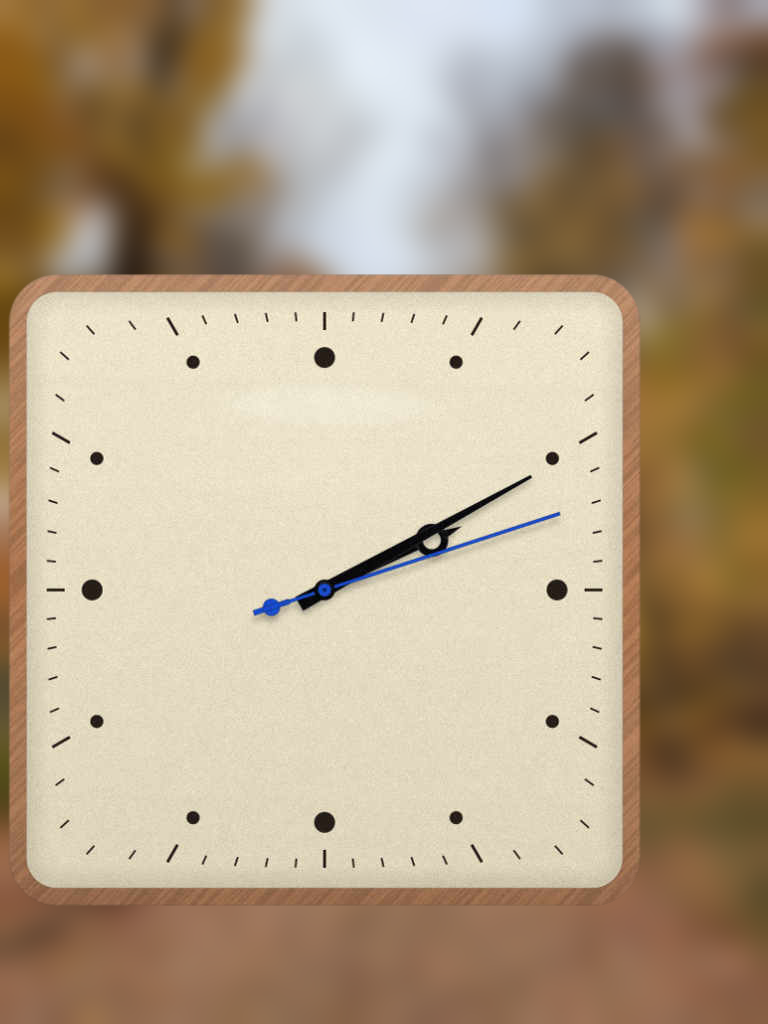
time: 2:10:12
